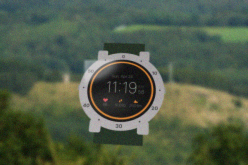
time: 11:19
